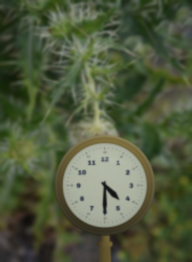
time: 4:30
